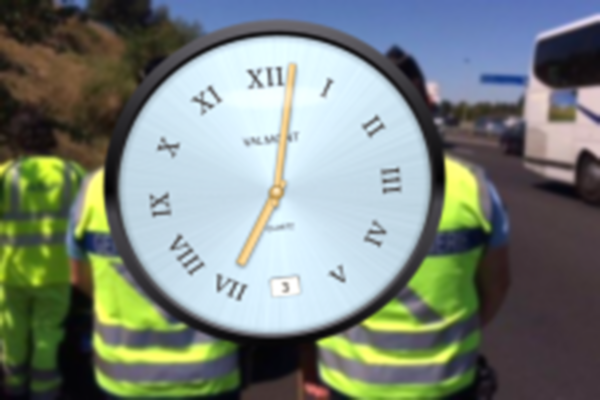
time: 7:02
